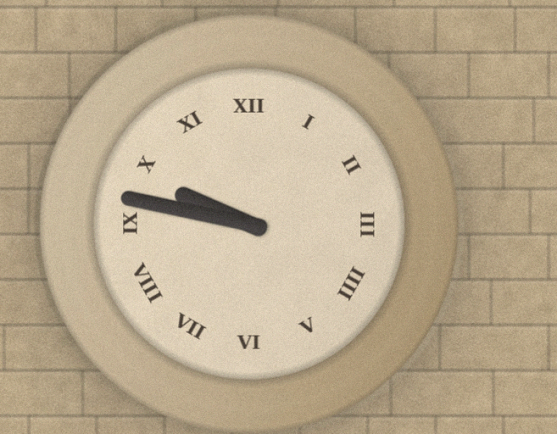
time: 9:47
